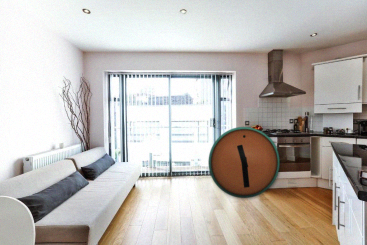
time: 11:29
